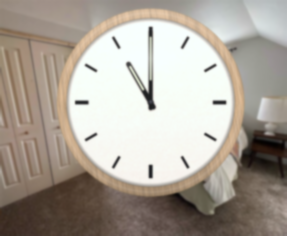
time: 11:00
